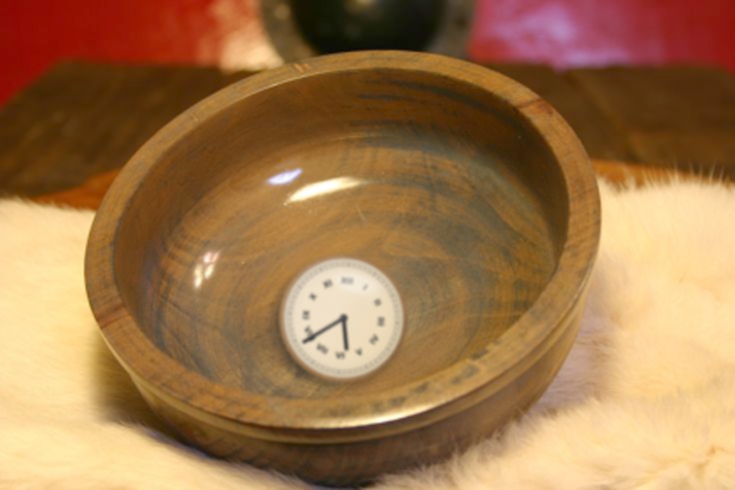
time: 5:39
